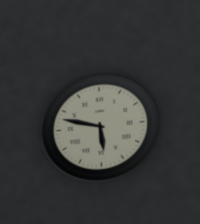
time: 5:48
